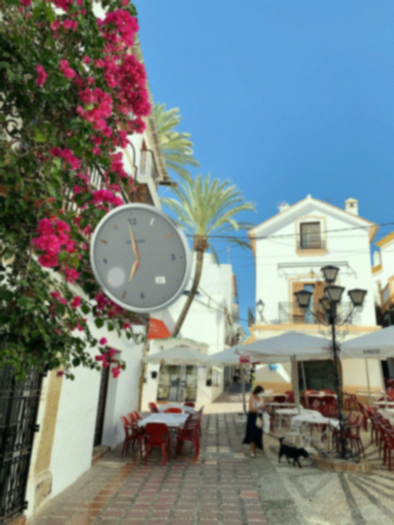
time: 6:59
